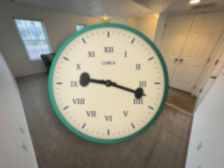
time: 9:18
